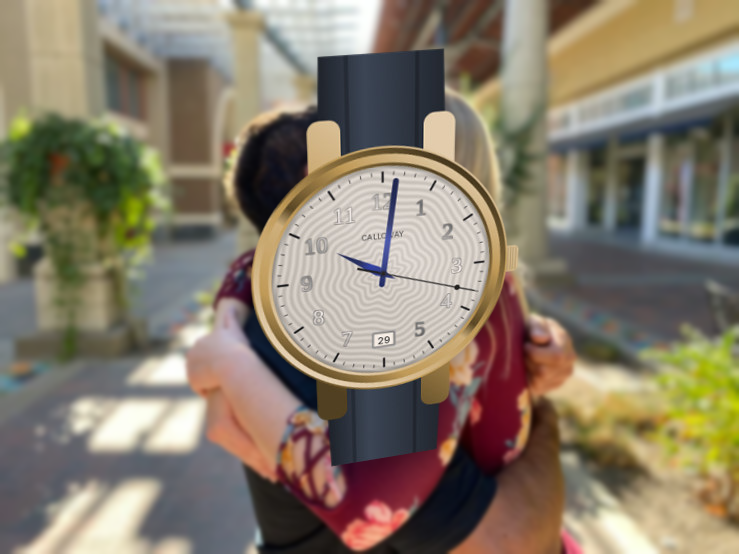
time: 10:01:18
